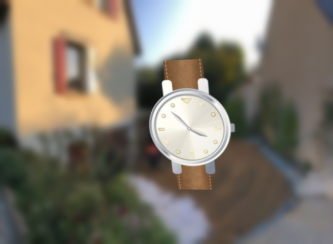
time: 3:53
